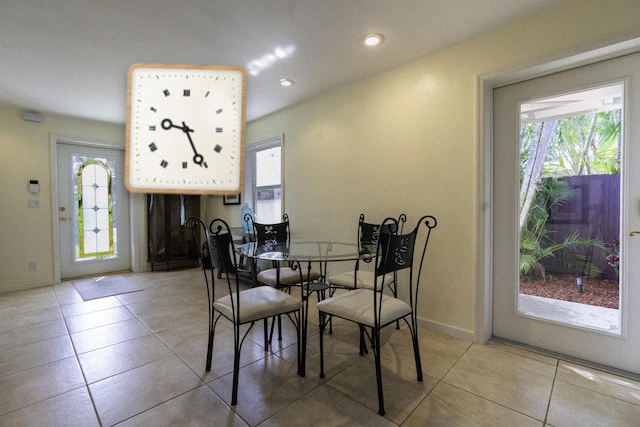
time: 9:26
